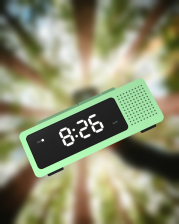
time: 8:26
